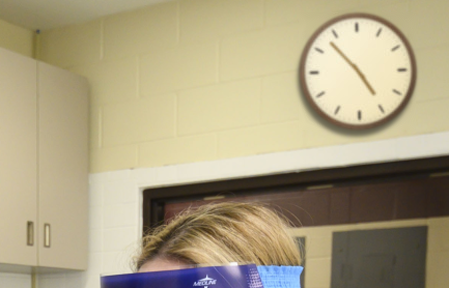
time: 4:53
